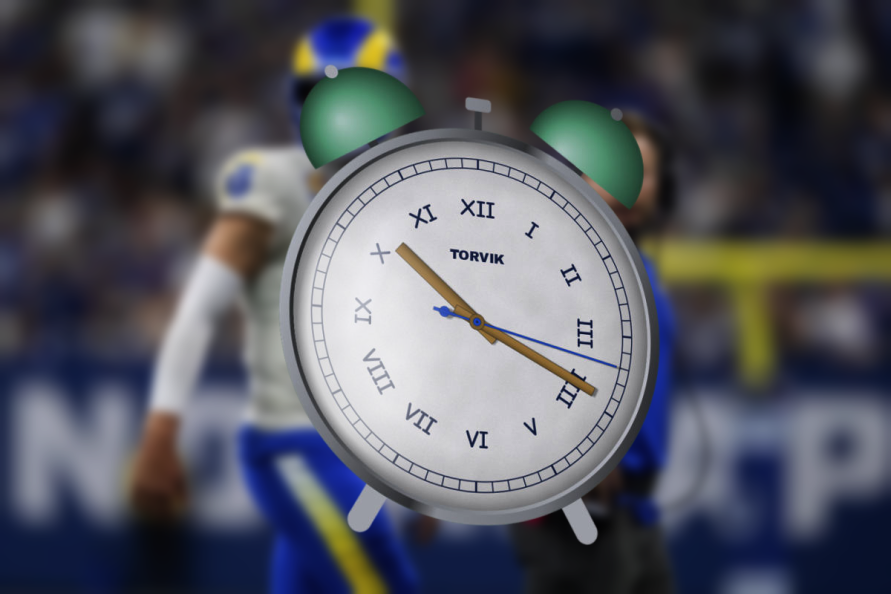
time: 10:19:17
